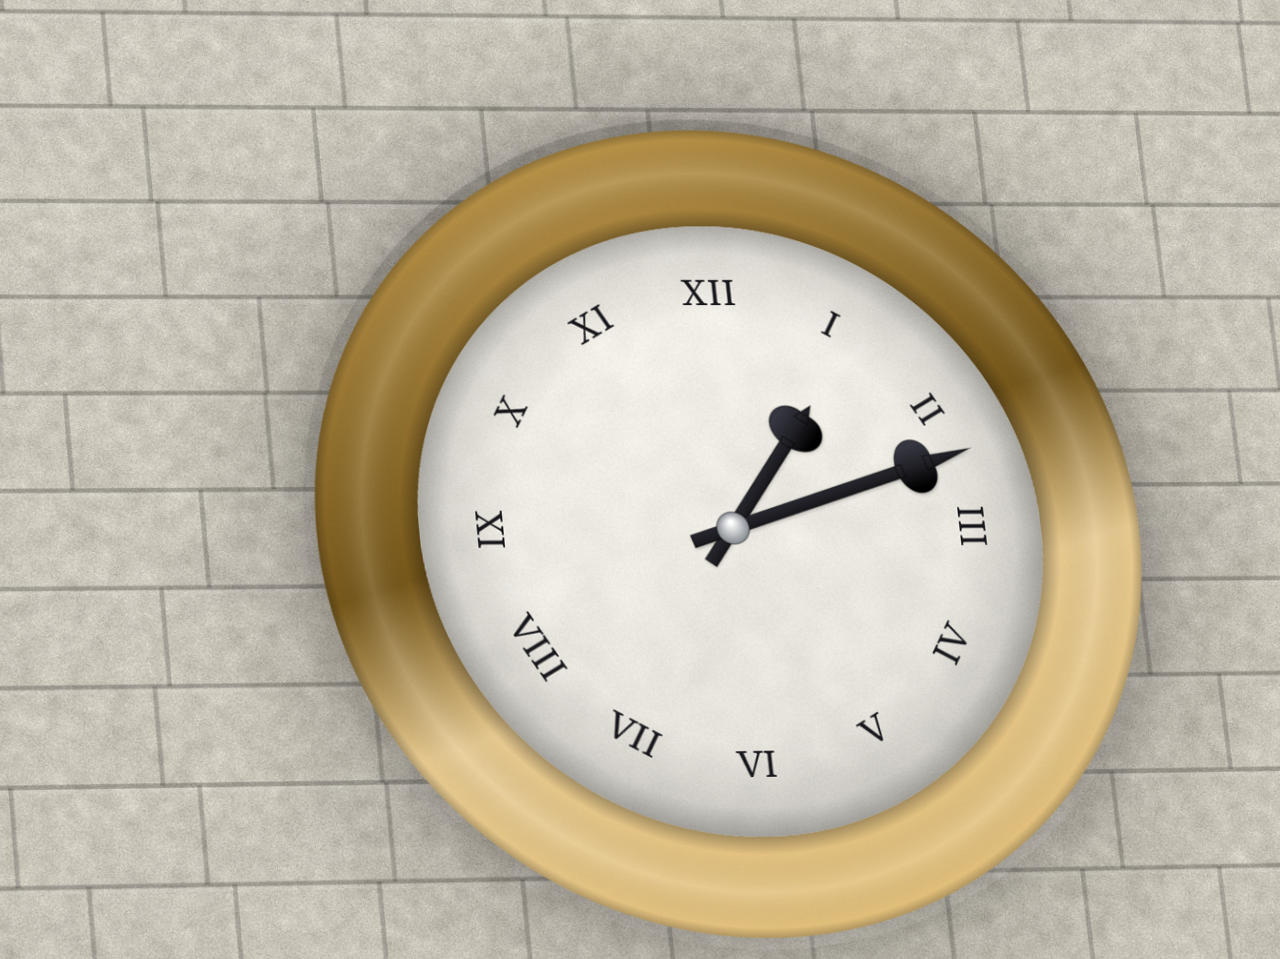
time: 1:12
